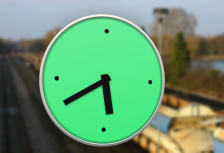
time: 5:40
